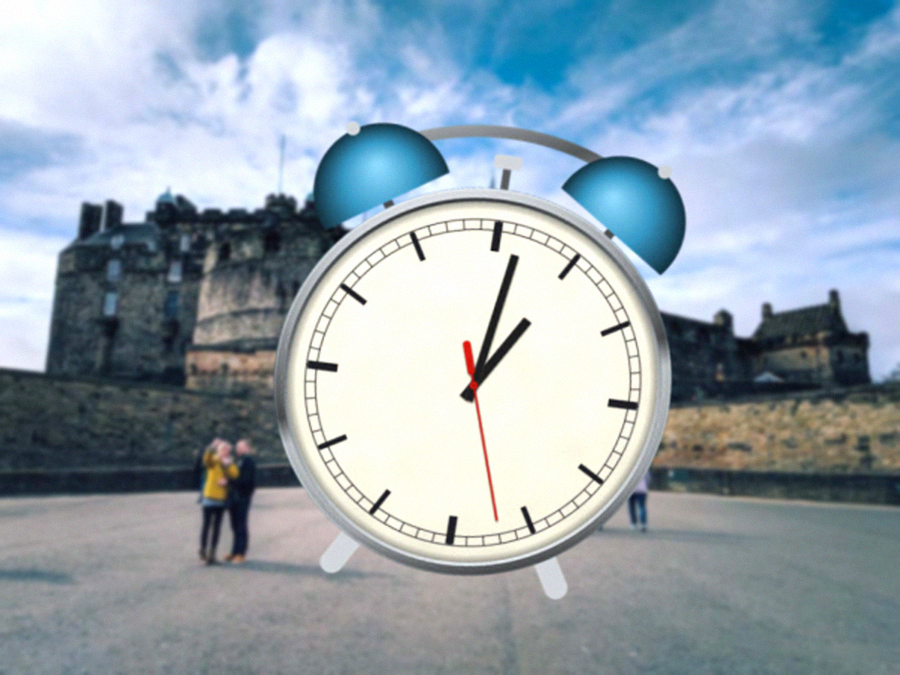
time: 1:01:27
